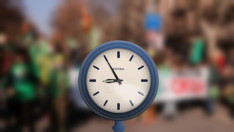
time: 8:55
